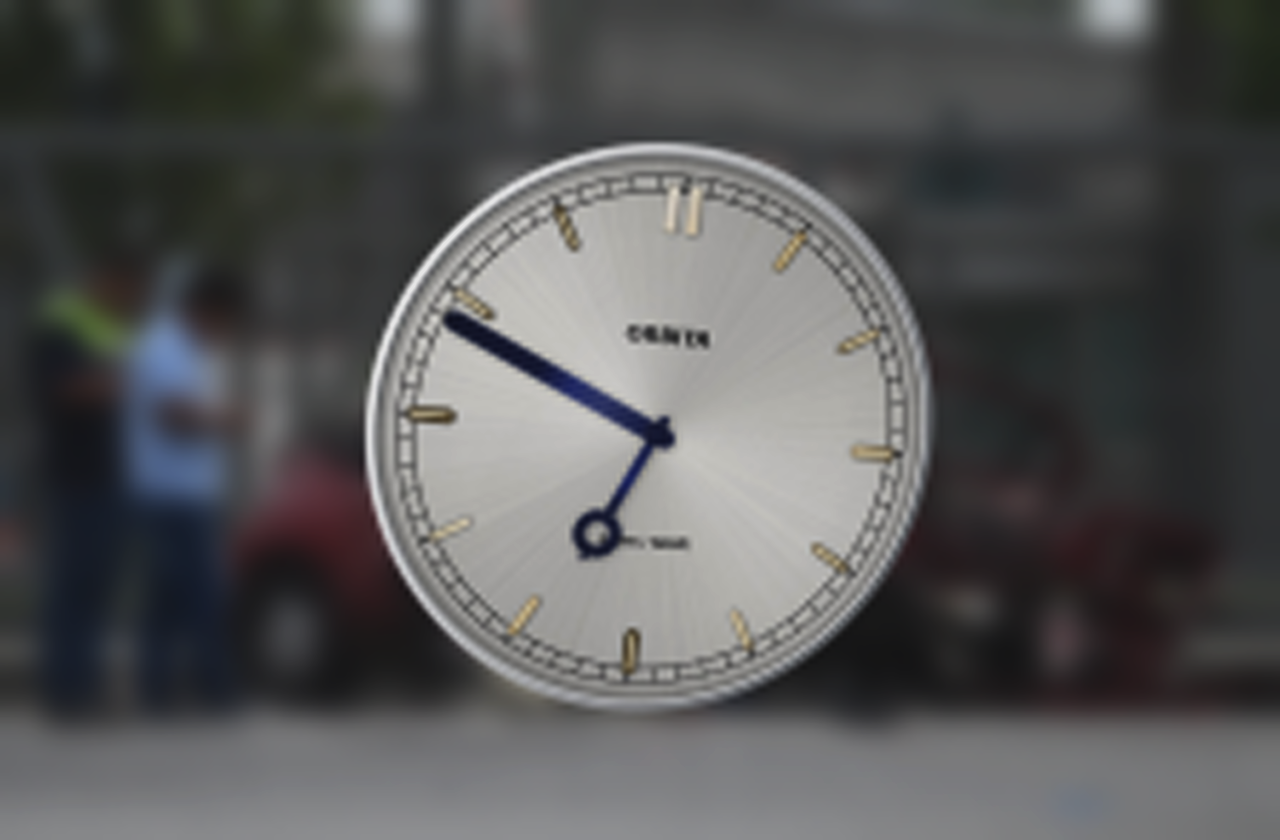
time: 6:49
